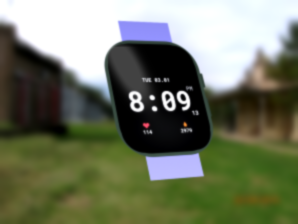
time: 8:09
